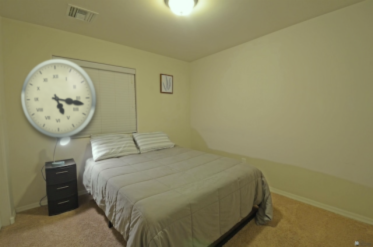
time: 5:17
